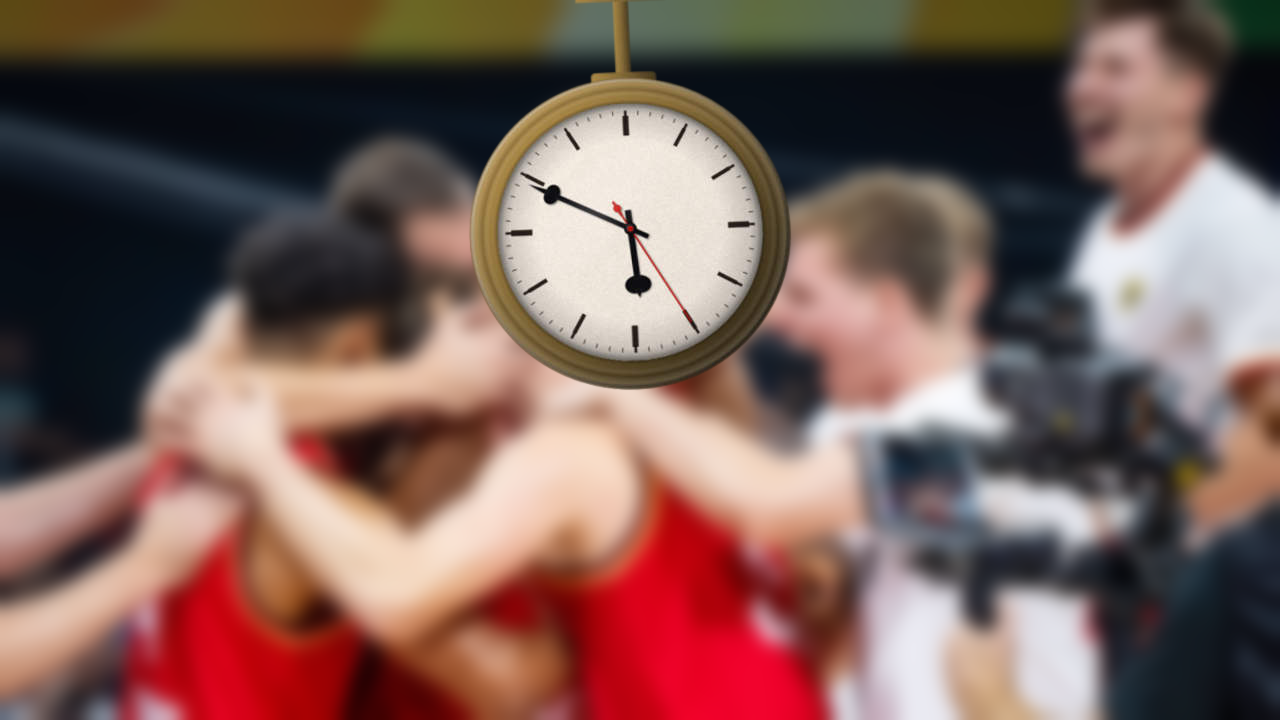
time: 5:49:25
